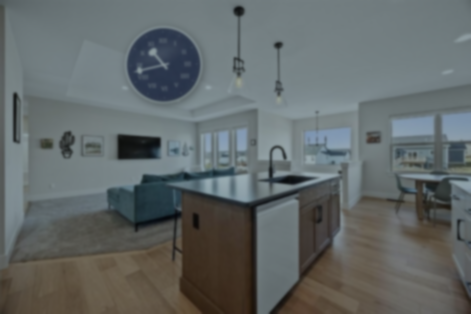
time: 10:43
